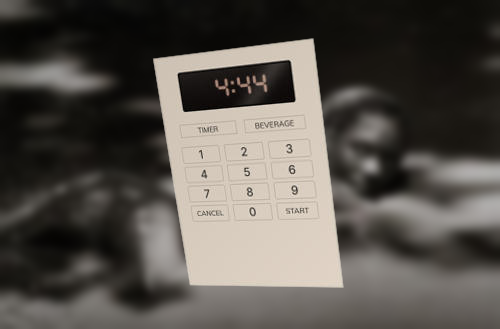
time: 4:44
